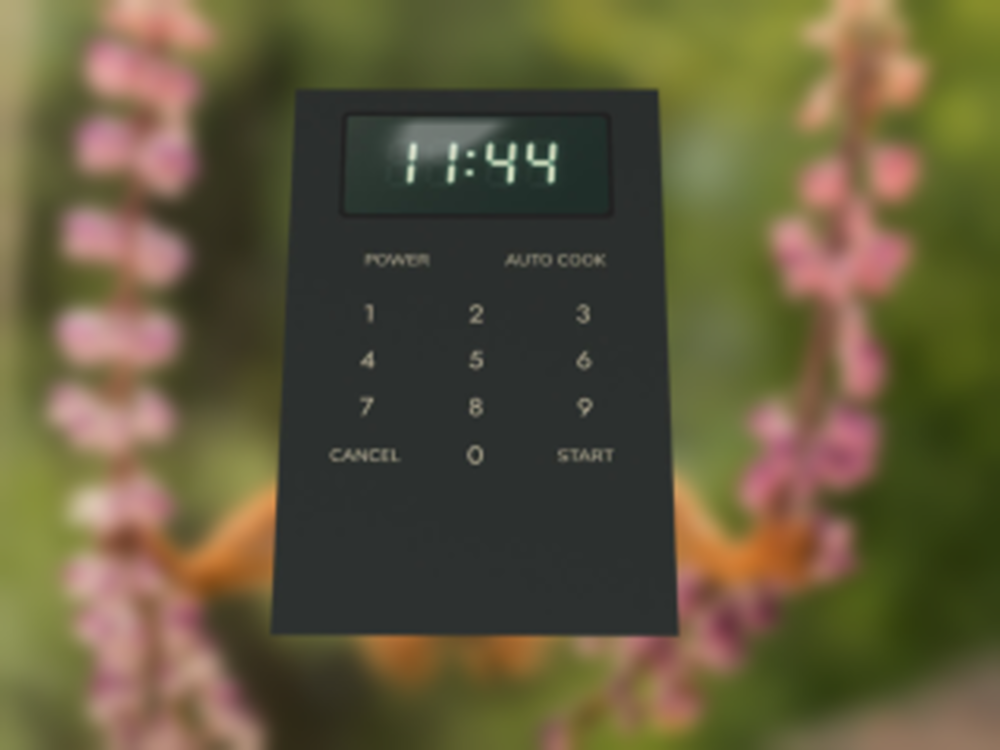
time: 11:44
